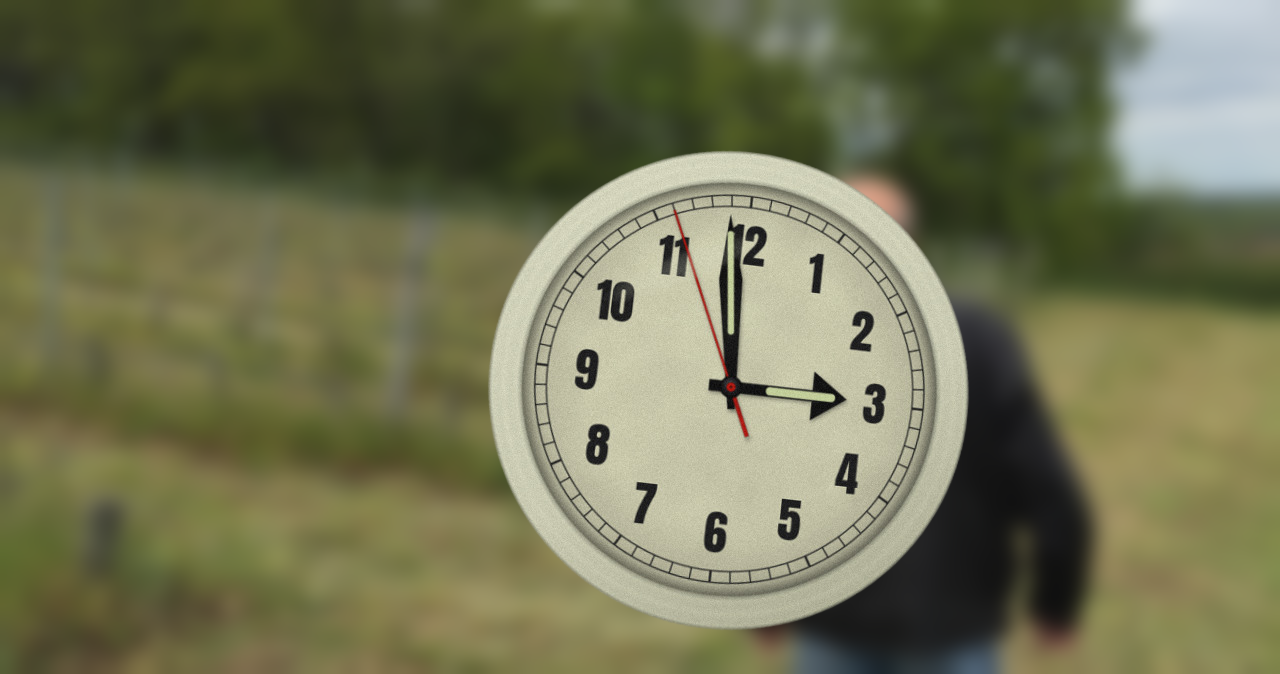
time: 2:58:56
